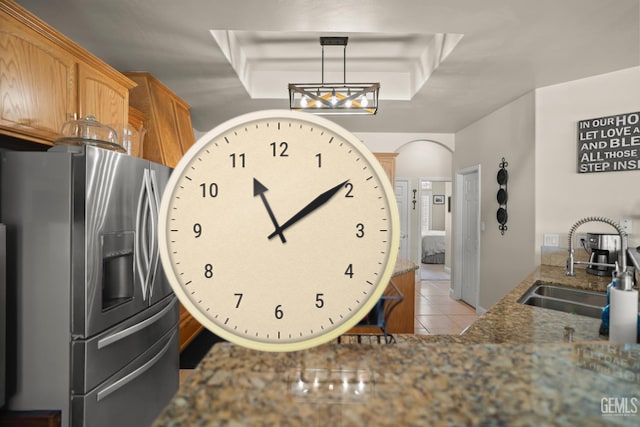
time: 11:09
